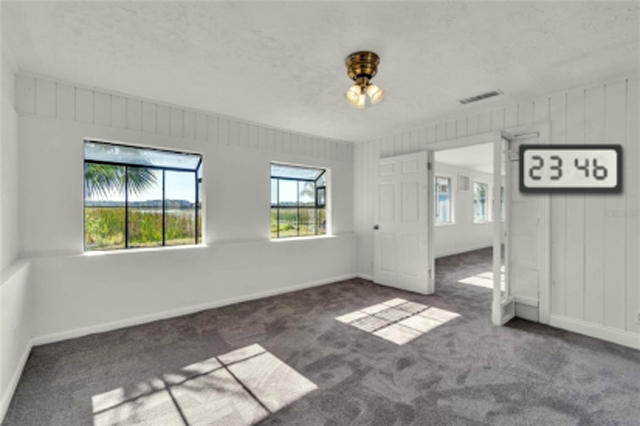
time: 23:46
